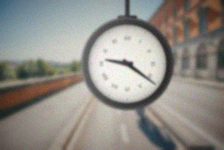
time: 9:21
